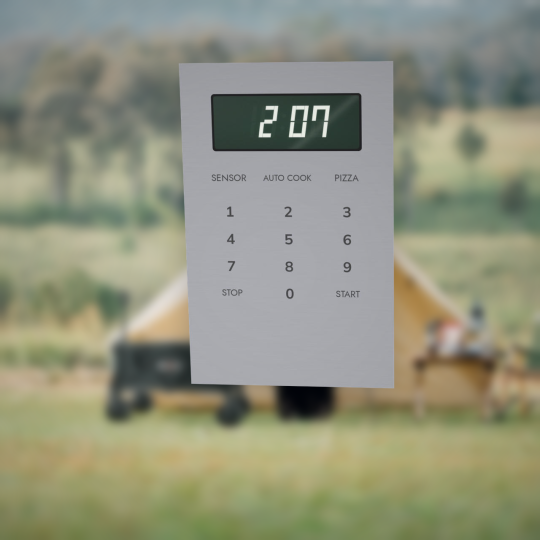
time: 2:07
